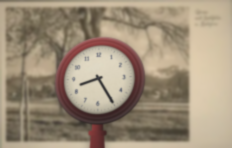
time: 8:25
